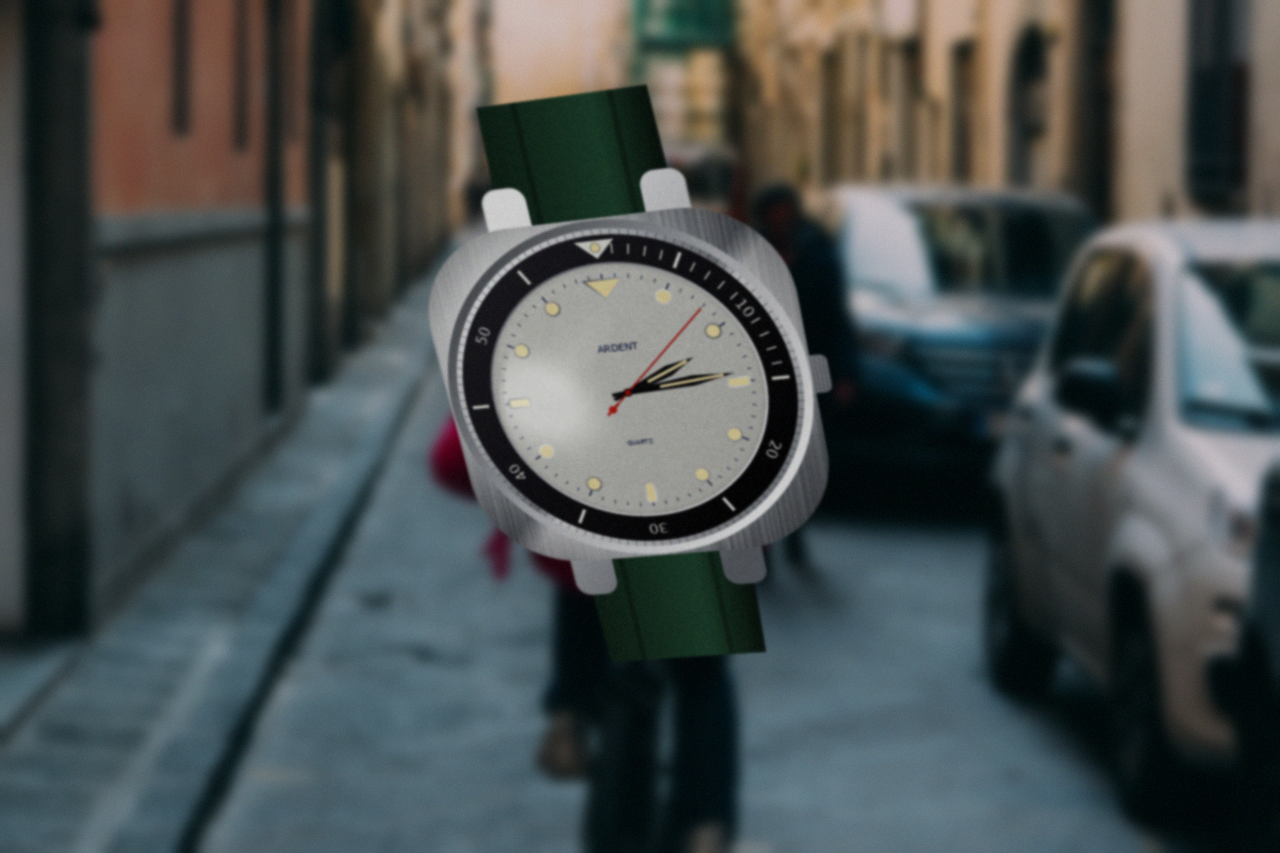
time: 2:14:08
